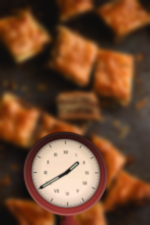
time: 1:40
